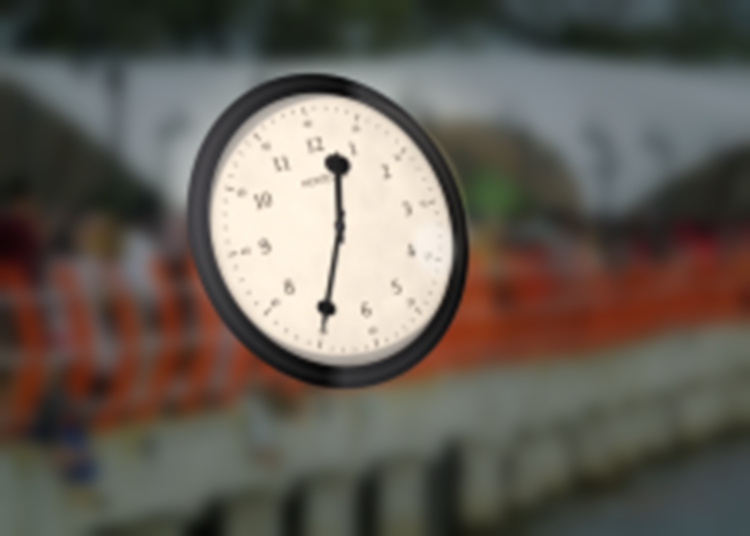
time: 12:35
